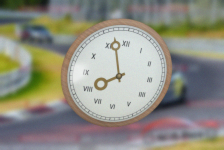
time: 7:57
